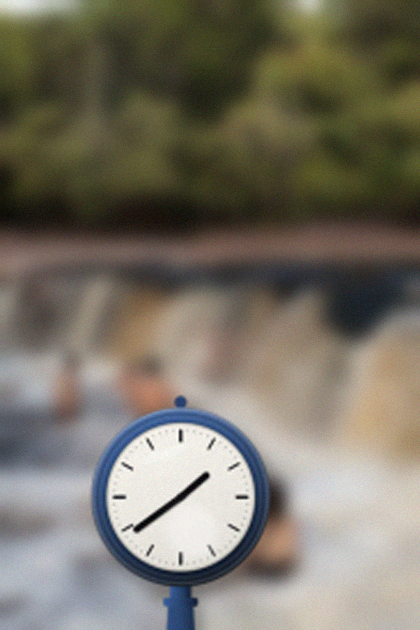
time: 1:39
